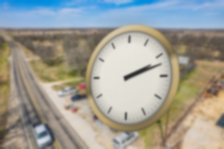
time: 2:12
